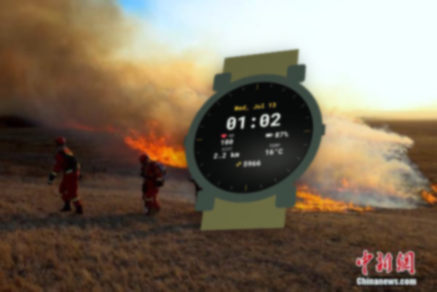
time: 1:02
